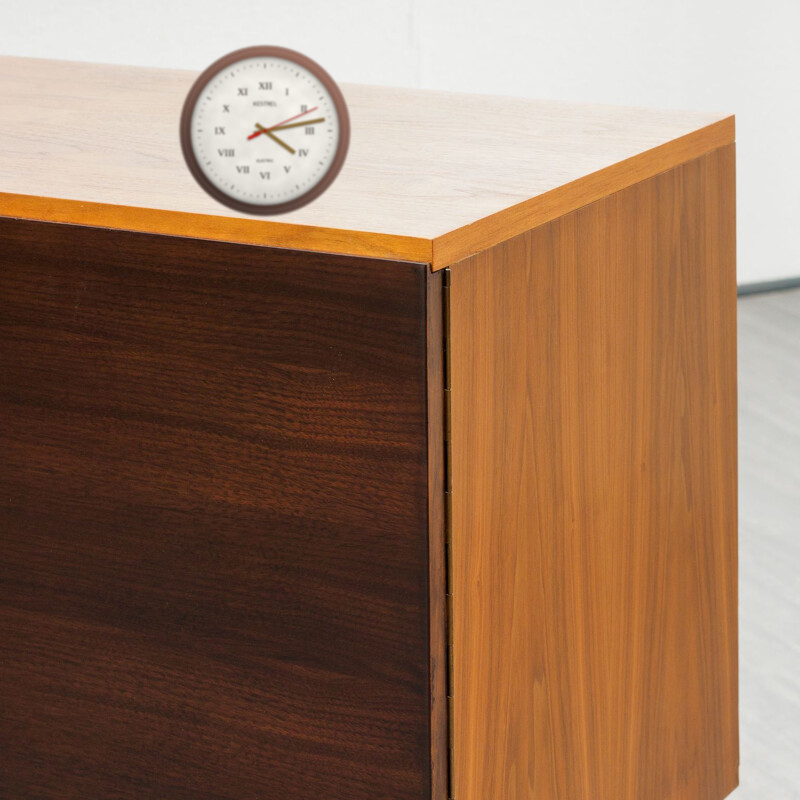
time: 4:13:11
